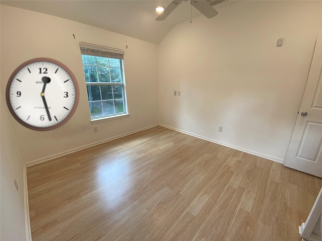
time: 12:27
